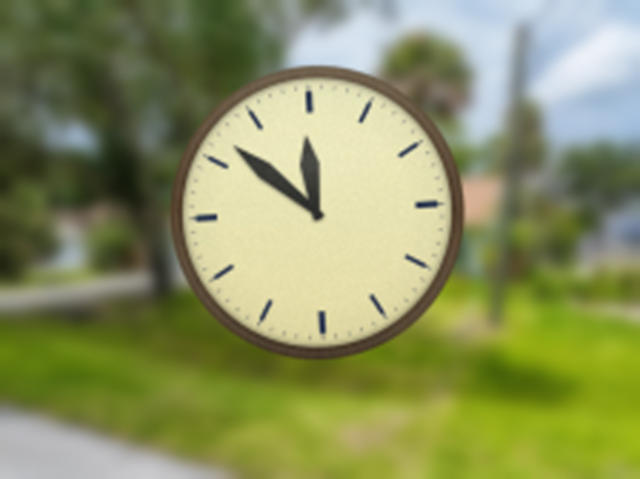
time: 11:52
